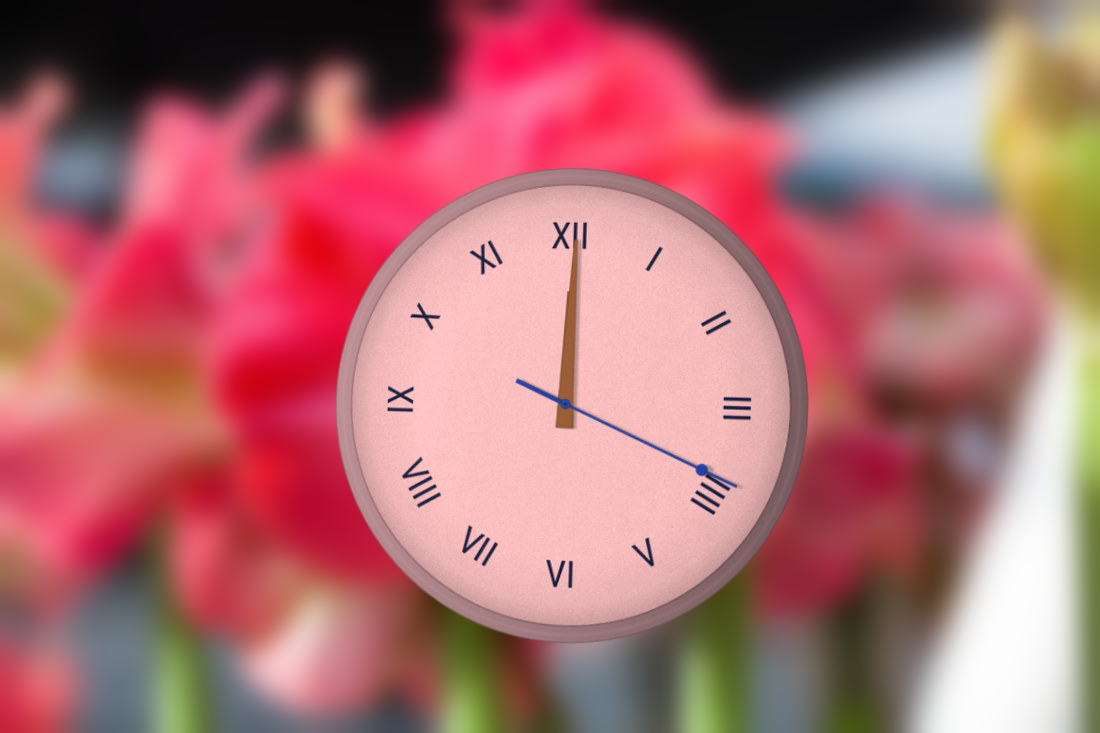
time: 12:00:19
